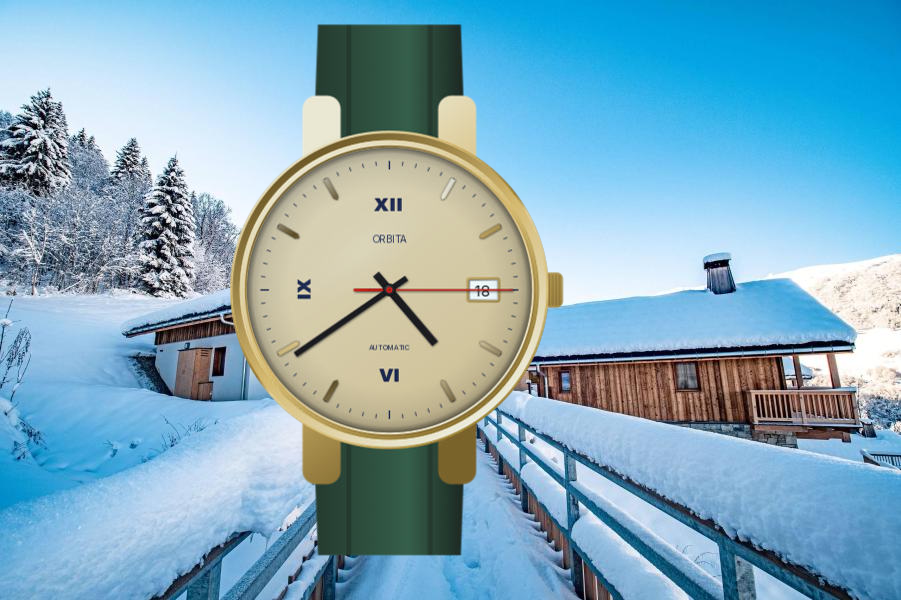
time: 4:39:15
